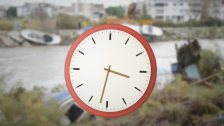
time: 3:32
